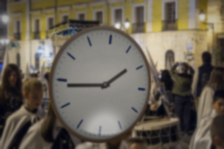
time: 1:44
